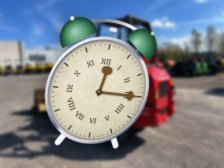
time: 12:15
